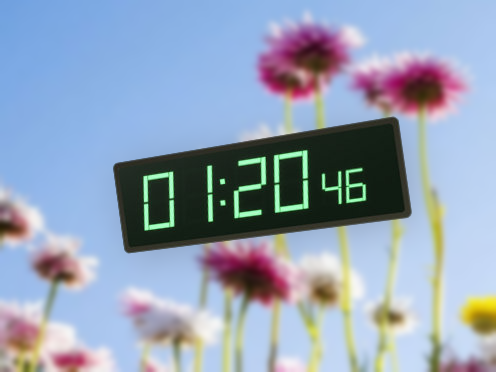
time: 1:20:46
